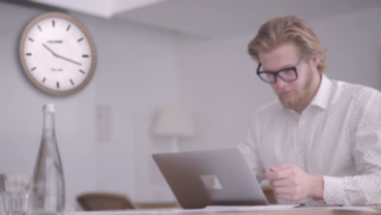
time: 10:18
